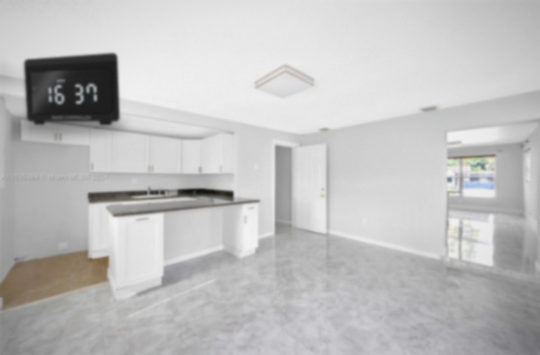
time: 16:37
